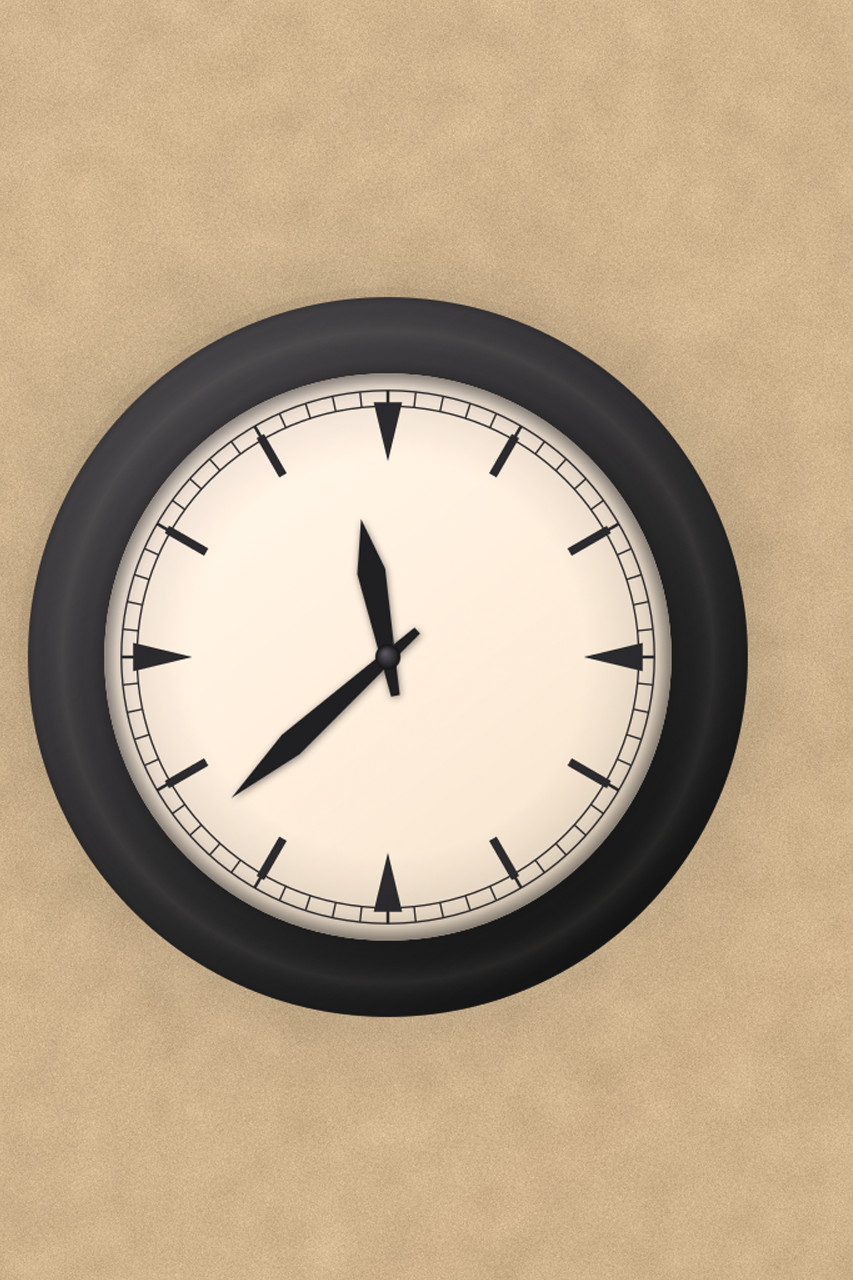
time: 11:38
